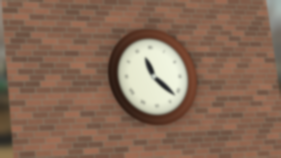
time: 11:22
